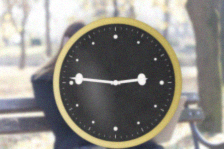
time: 2:46
